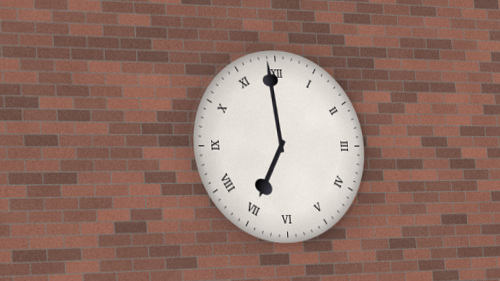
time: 6:59
